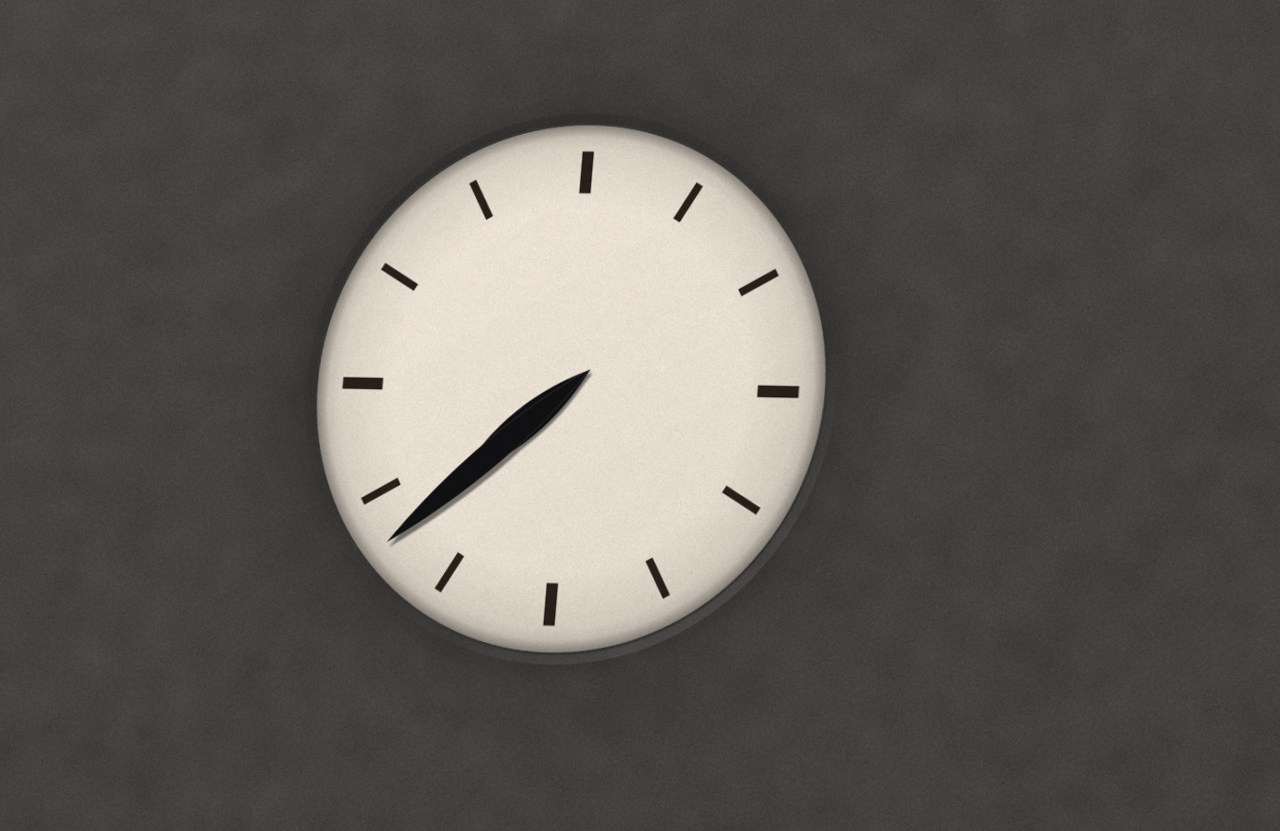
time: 7:38
